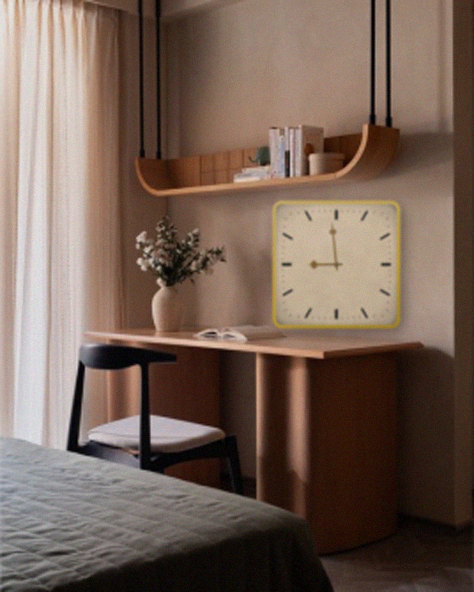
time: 8:59
